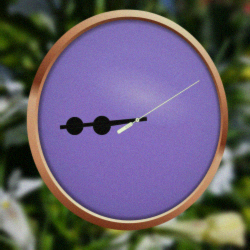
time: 8:44:10
